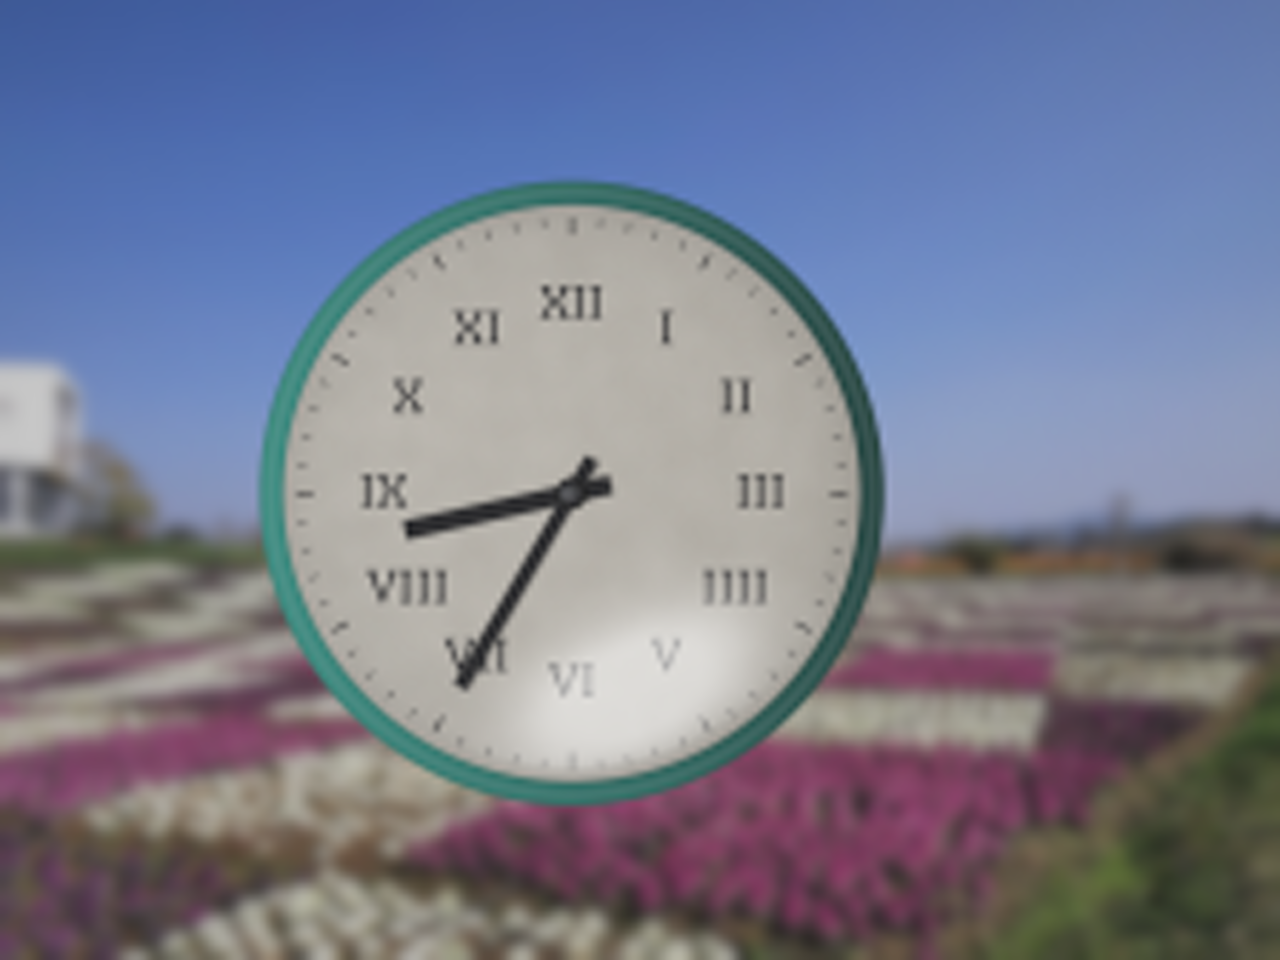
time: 8:35
